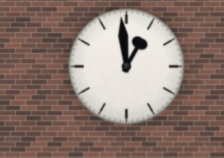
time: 12:59
